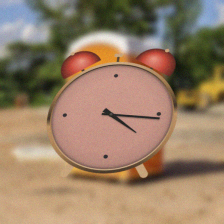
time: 4:16
